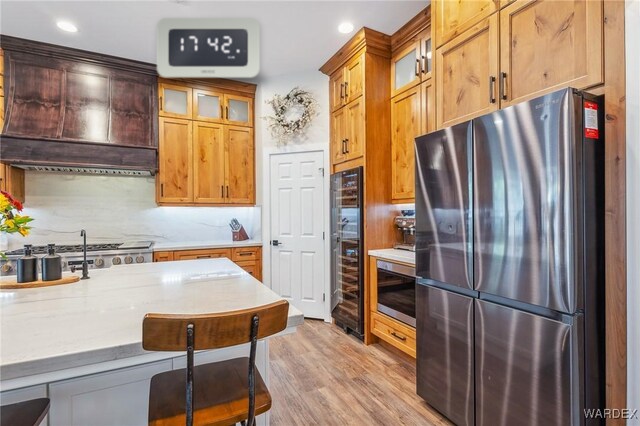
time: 17:42
